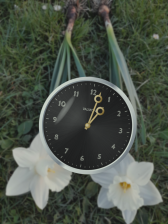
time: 1:02
